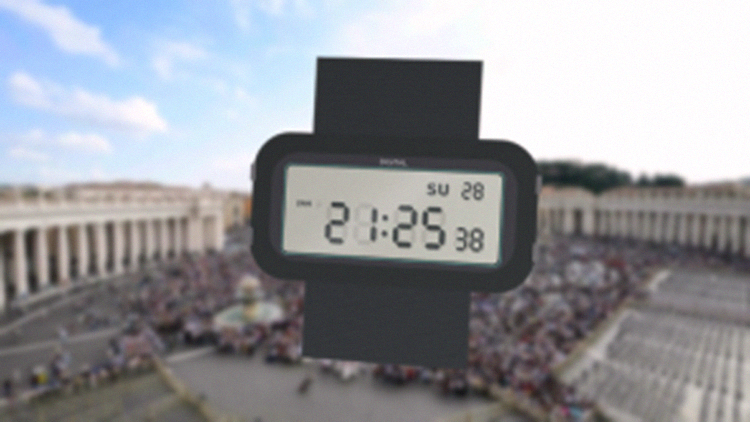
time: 21:25:38
